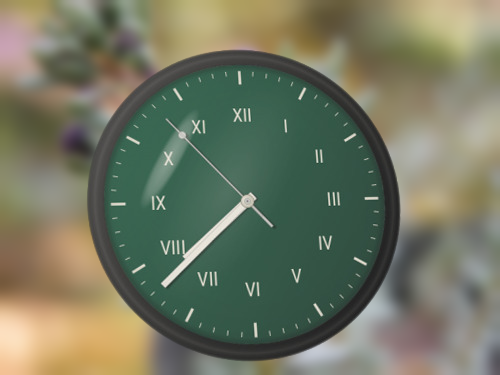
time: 7:37:53
